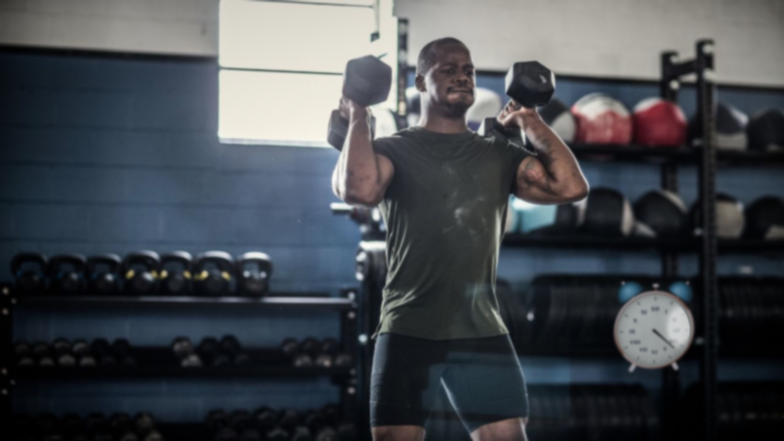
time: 4:22
